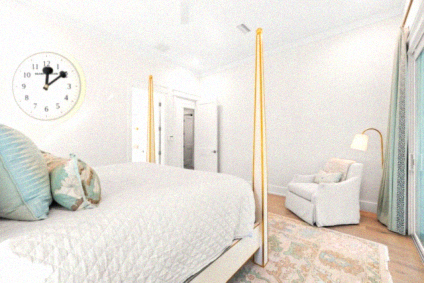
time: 12:09
